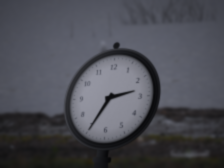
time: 2:35
